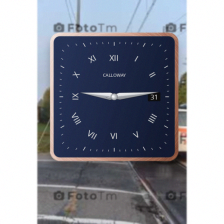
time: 9:14
